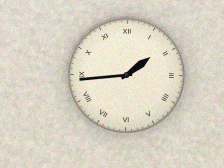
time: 1:44
